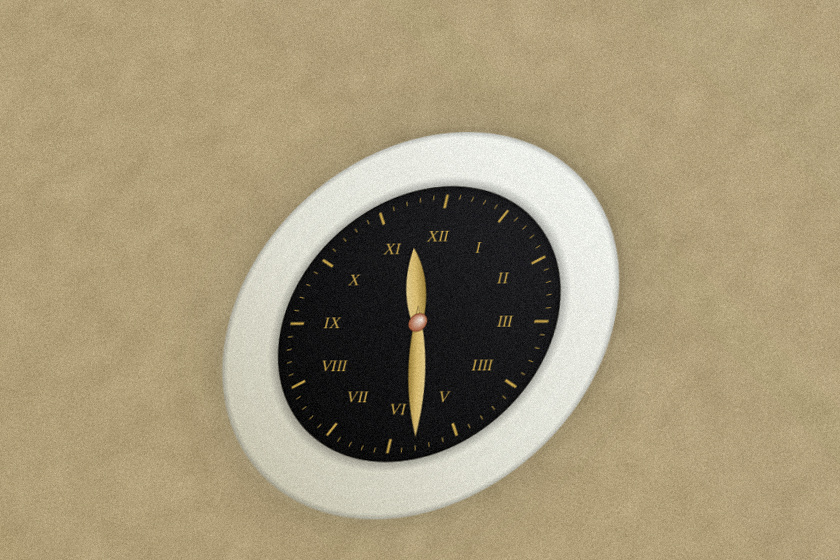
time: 11:28
